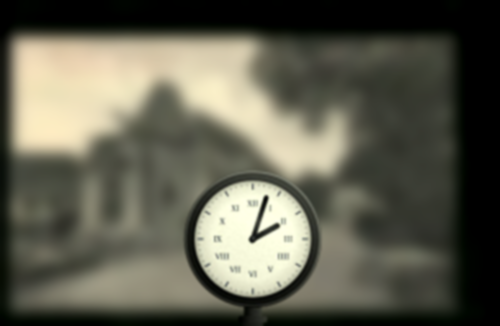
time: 2:03
